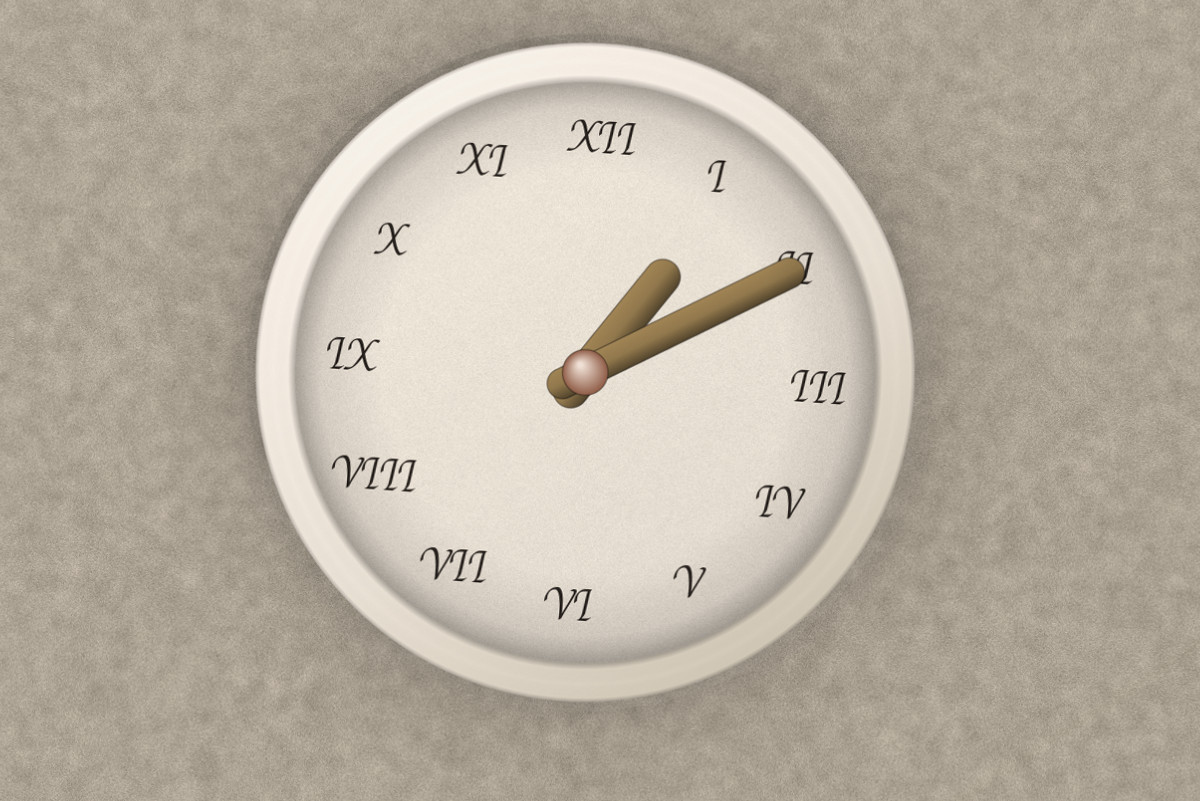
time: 1:10
